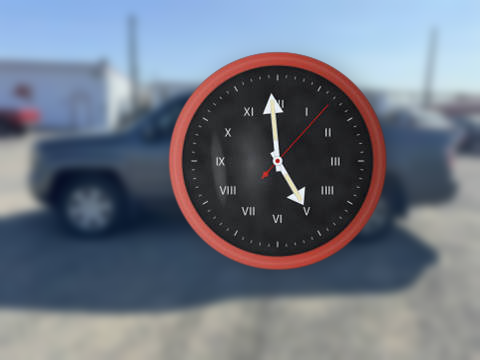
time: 4:59:07
